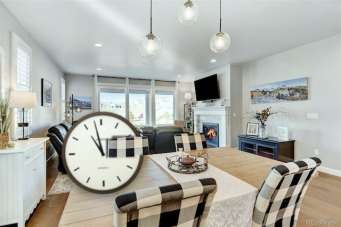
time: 10:58
